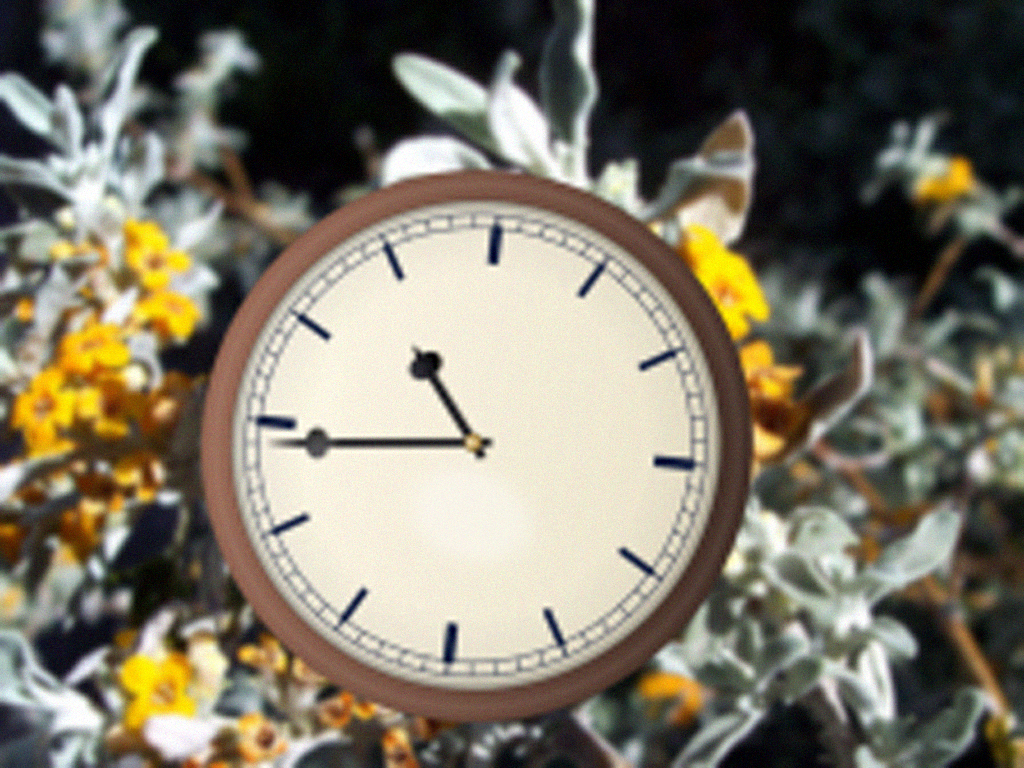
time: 10:44
